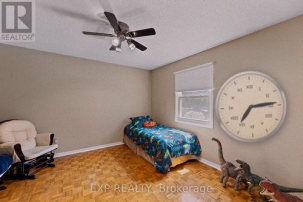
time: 7:14
